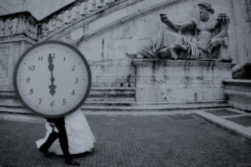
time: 5:59
